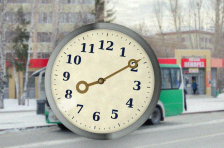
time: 8:09
